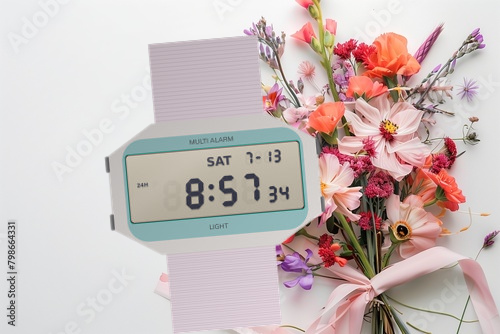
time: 8:57:34
